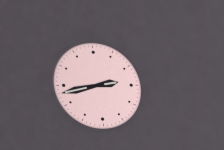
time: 2:43
